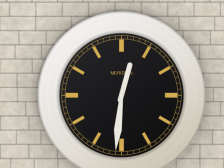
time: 12:31
